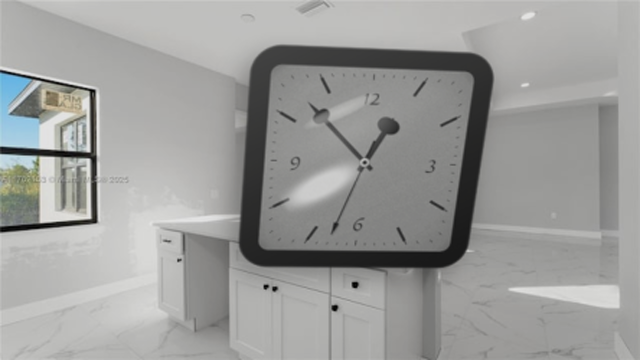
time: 12:52:33
